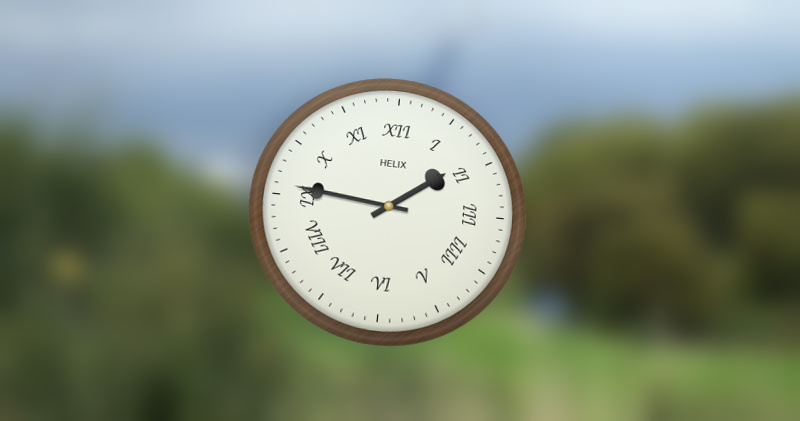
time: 1:46
